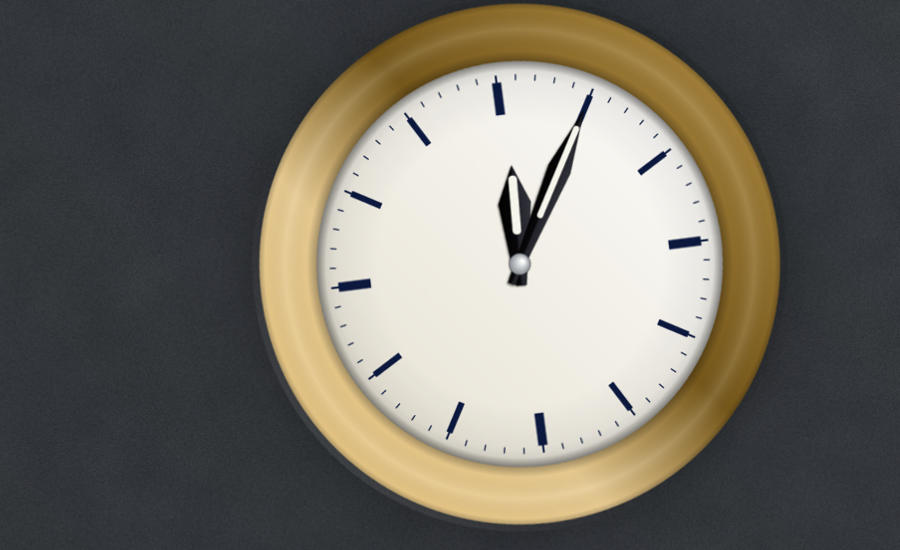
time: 12:05
